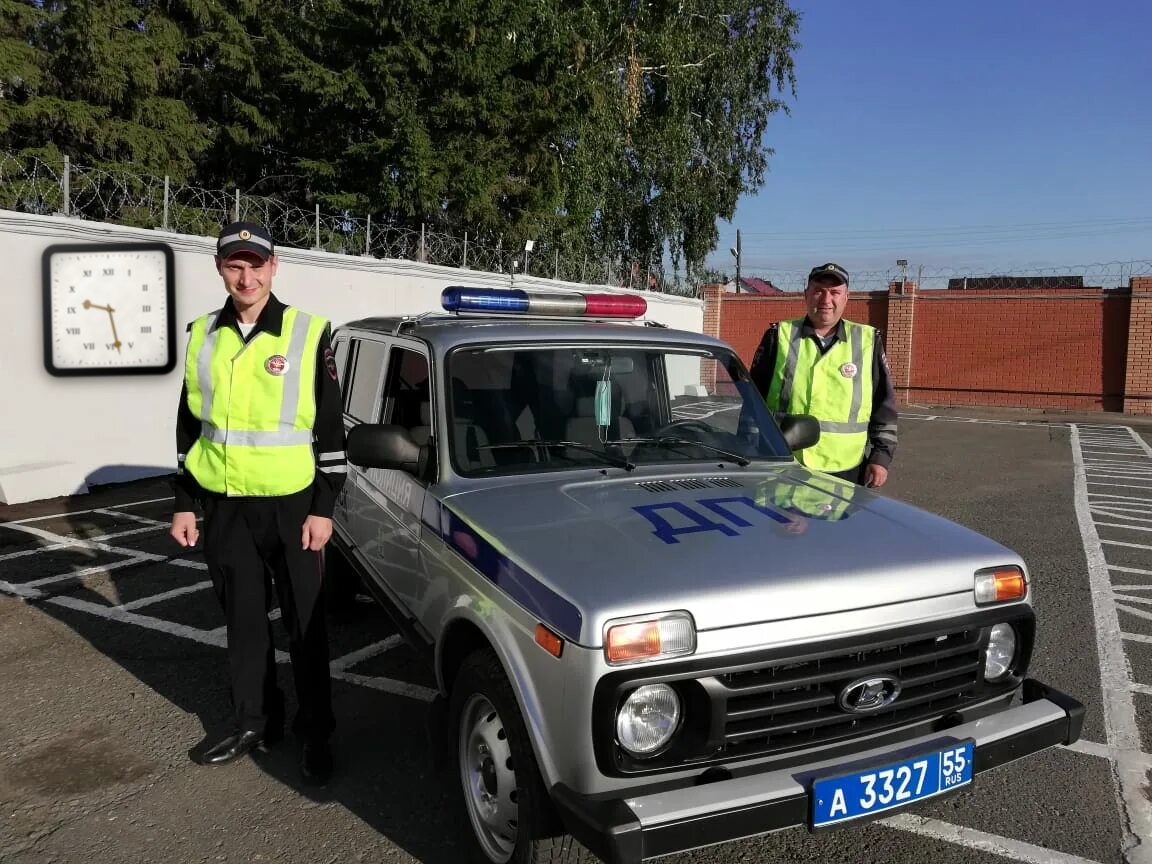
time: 9:28
